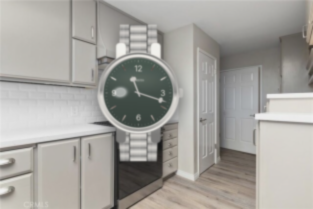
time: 11:18
